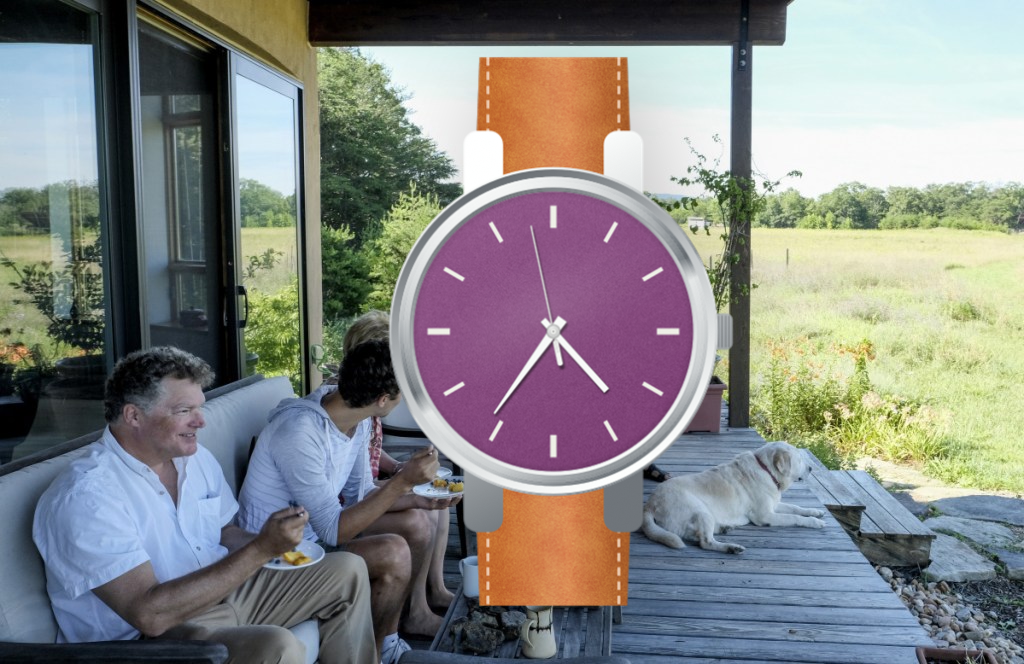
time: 4:35:58
